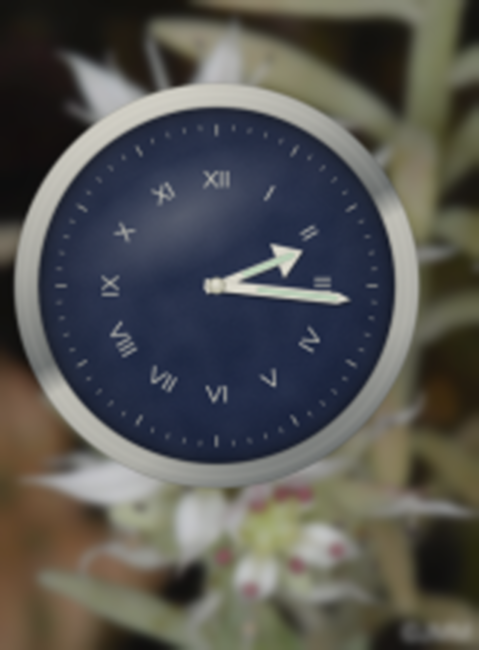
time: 2:16
